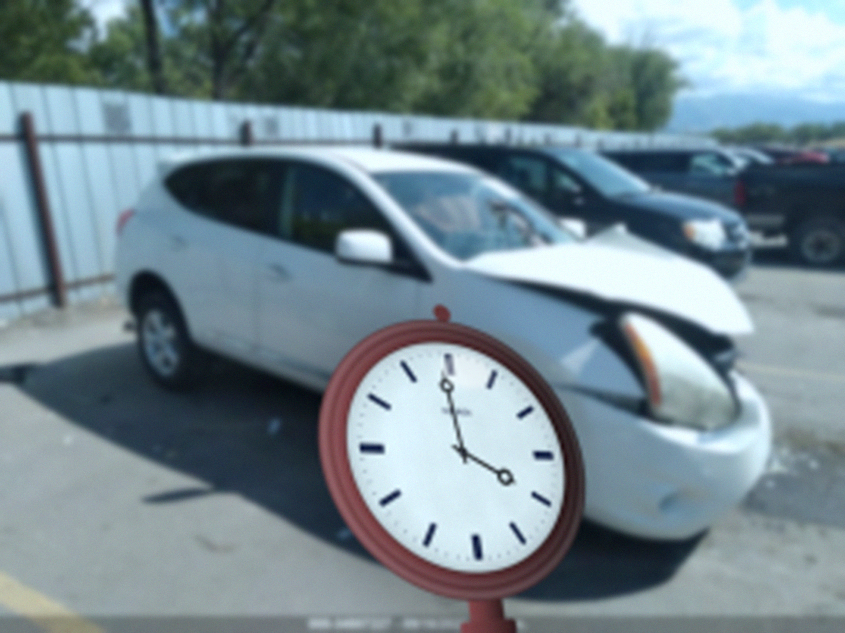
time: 3:59
